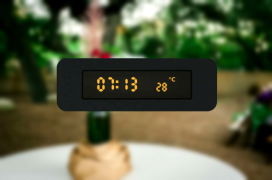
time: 7:13
